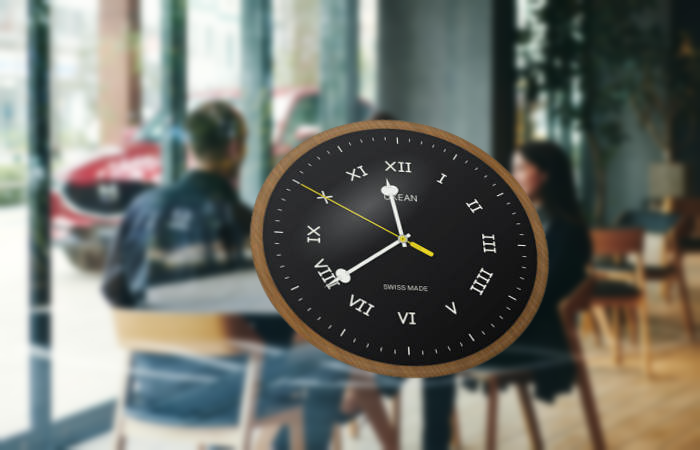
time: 11:38:50
